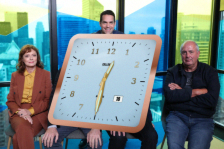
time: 12:30
